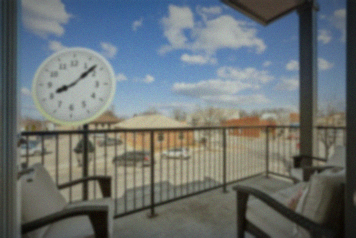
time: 8:08
